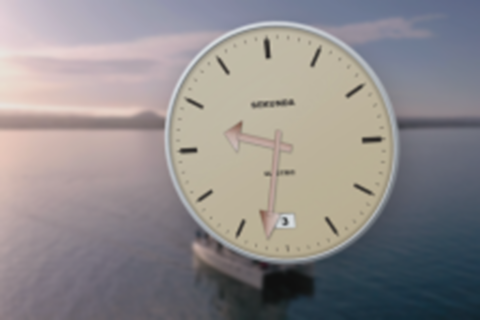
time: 9:32
